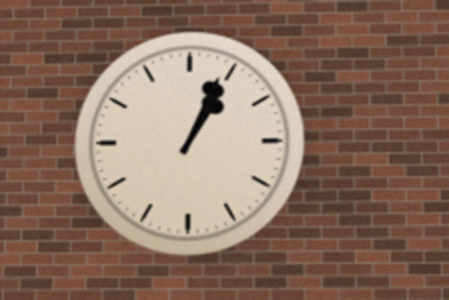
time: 1:04
